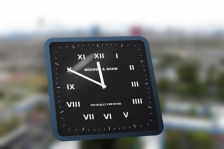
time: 11:50
